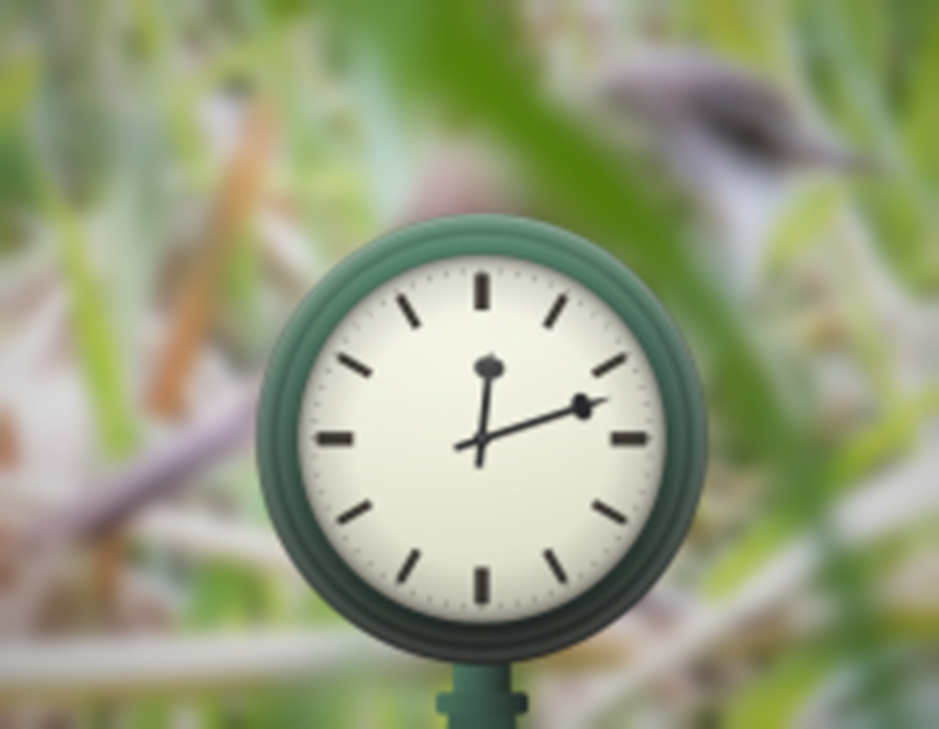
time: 12:12
